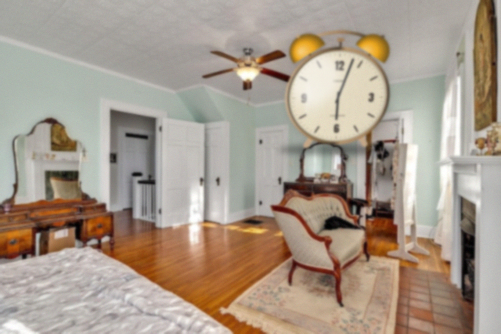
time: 6:03
